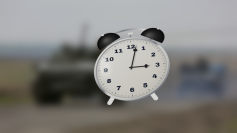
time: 3:02
